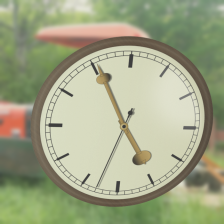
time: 4:55:33
